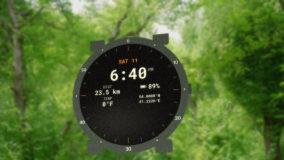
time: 6:40
